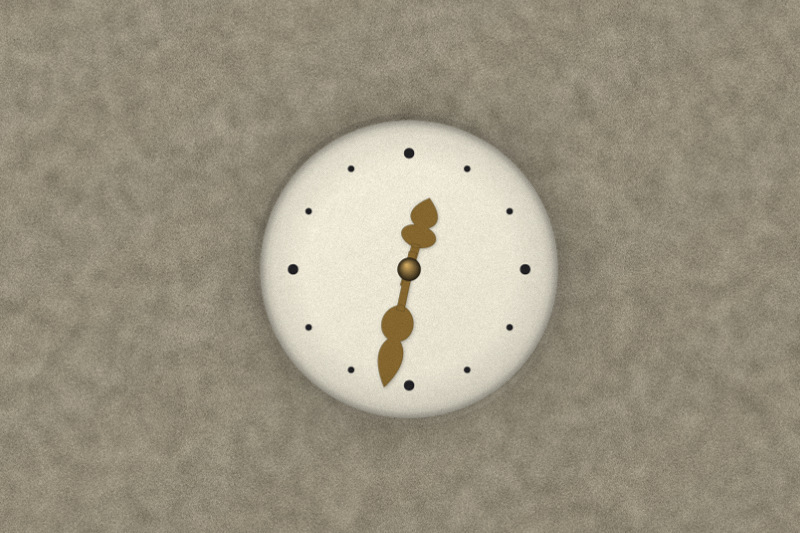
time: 12:32
